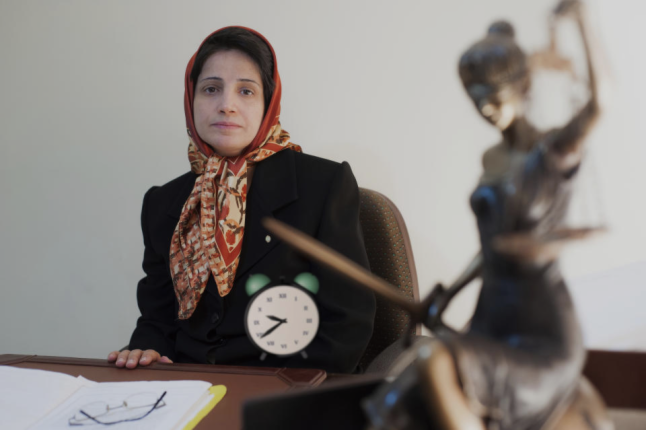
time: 9:39
